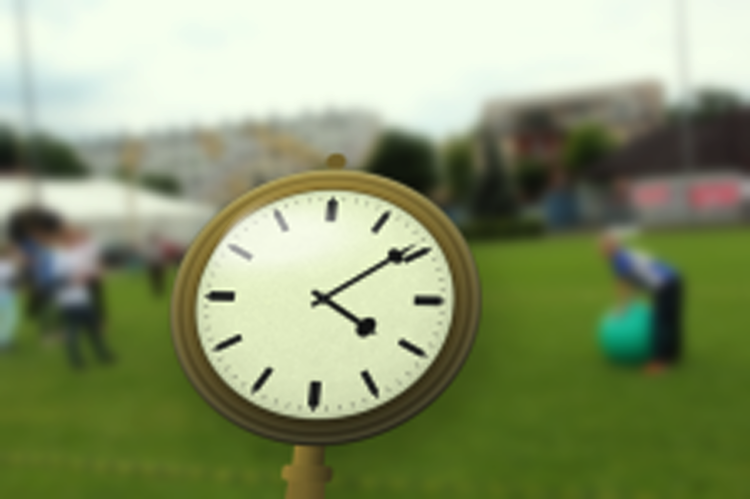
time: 4:09
